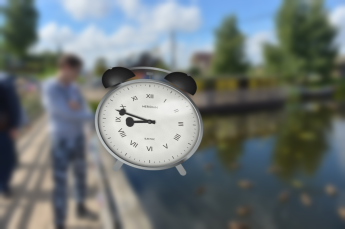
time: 8:48
